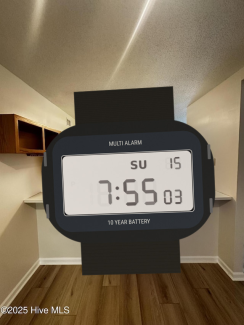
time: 7:55:03
